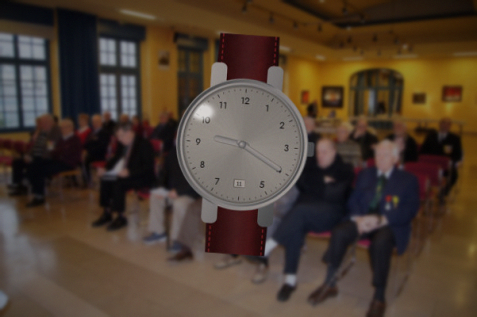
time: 9:20
